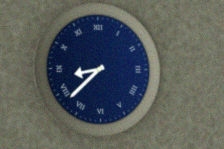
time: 8:38
